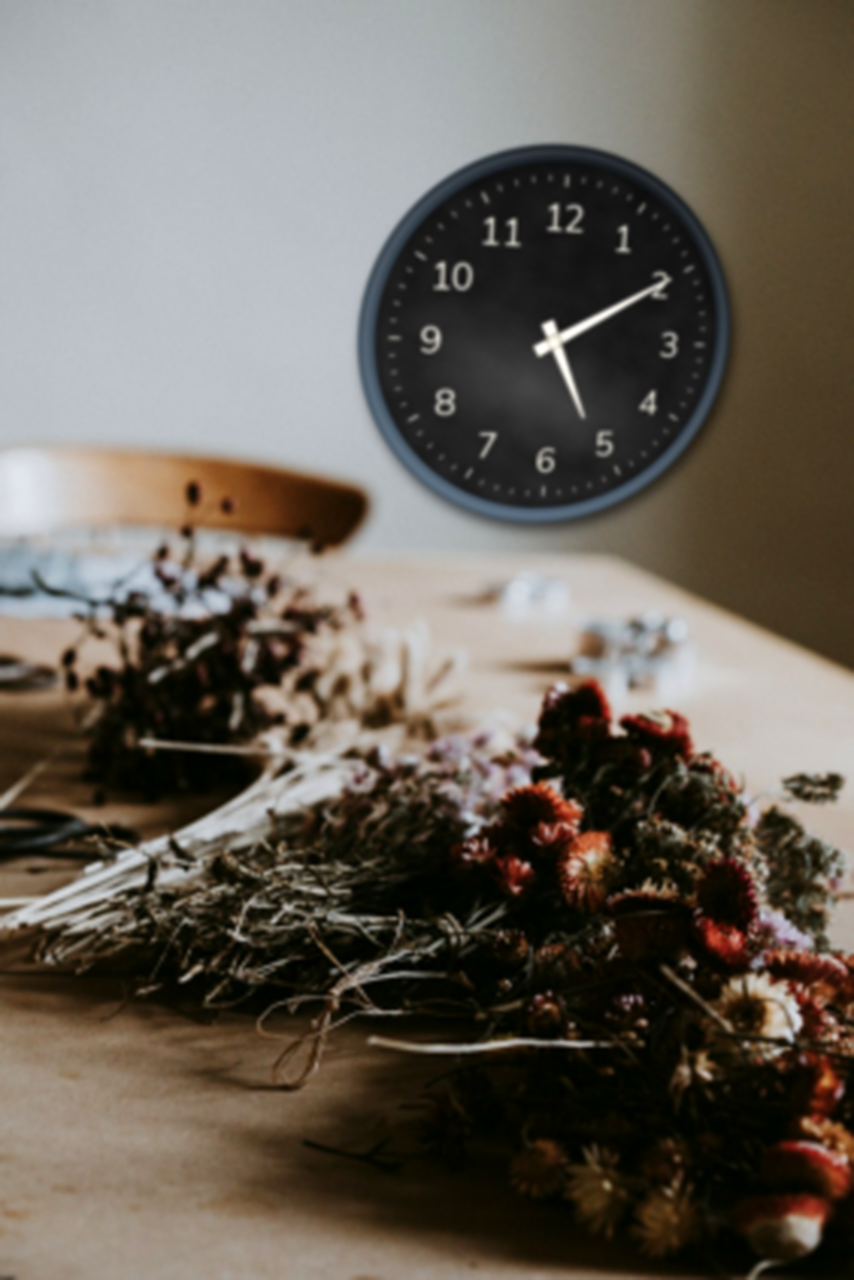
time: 5:10
